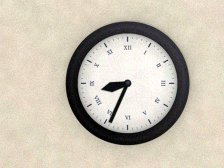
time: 8:34
